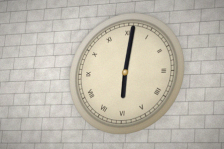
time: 6:01
